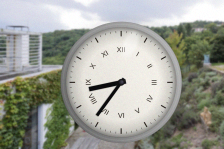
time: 8:36
